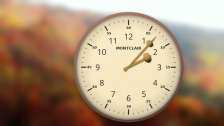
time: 2:07
